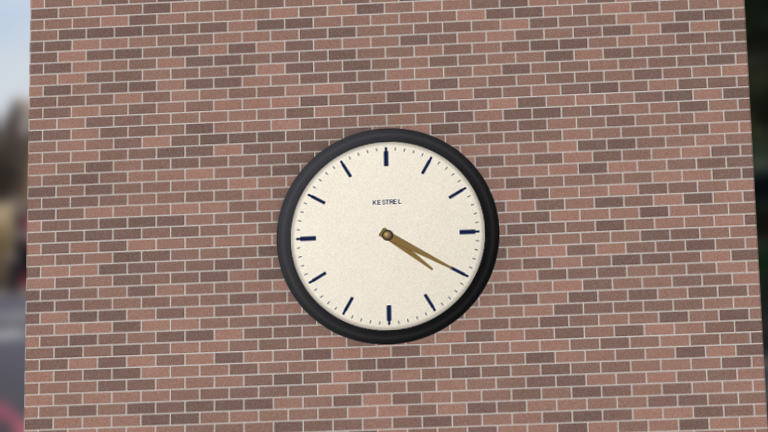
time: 4:20
